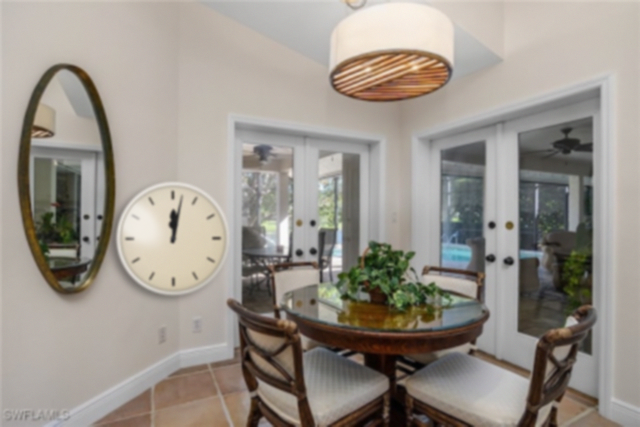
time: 12:02
